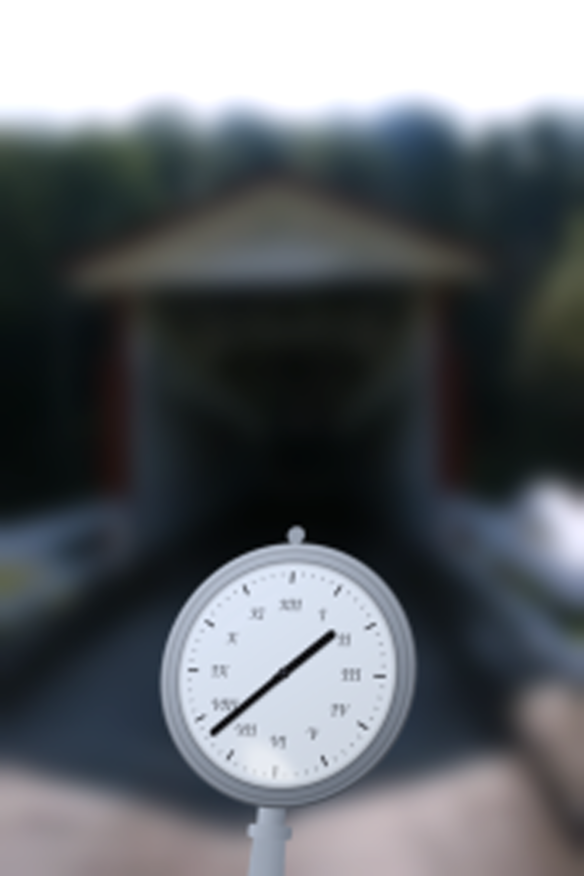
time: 1:38
